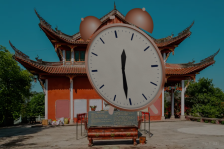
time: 12:31
